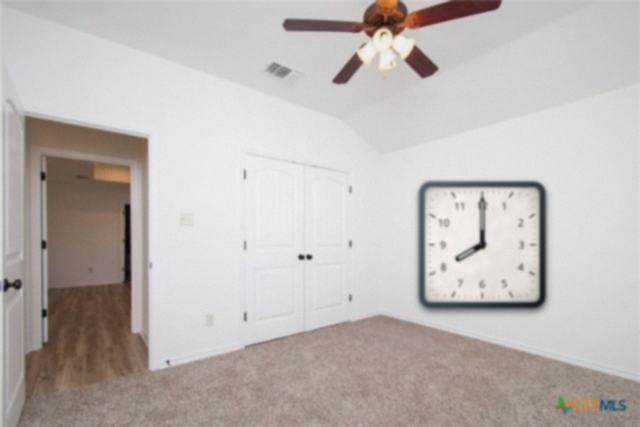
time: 8:00
